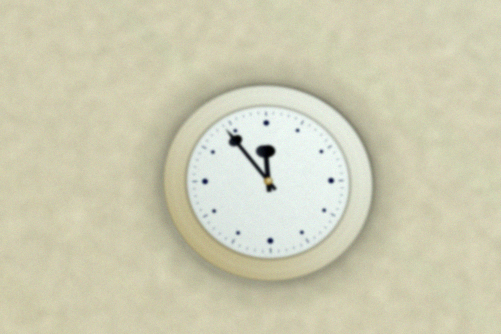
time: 11:54
